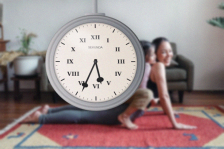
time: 5:34
